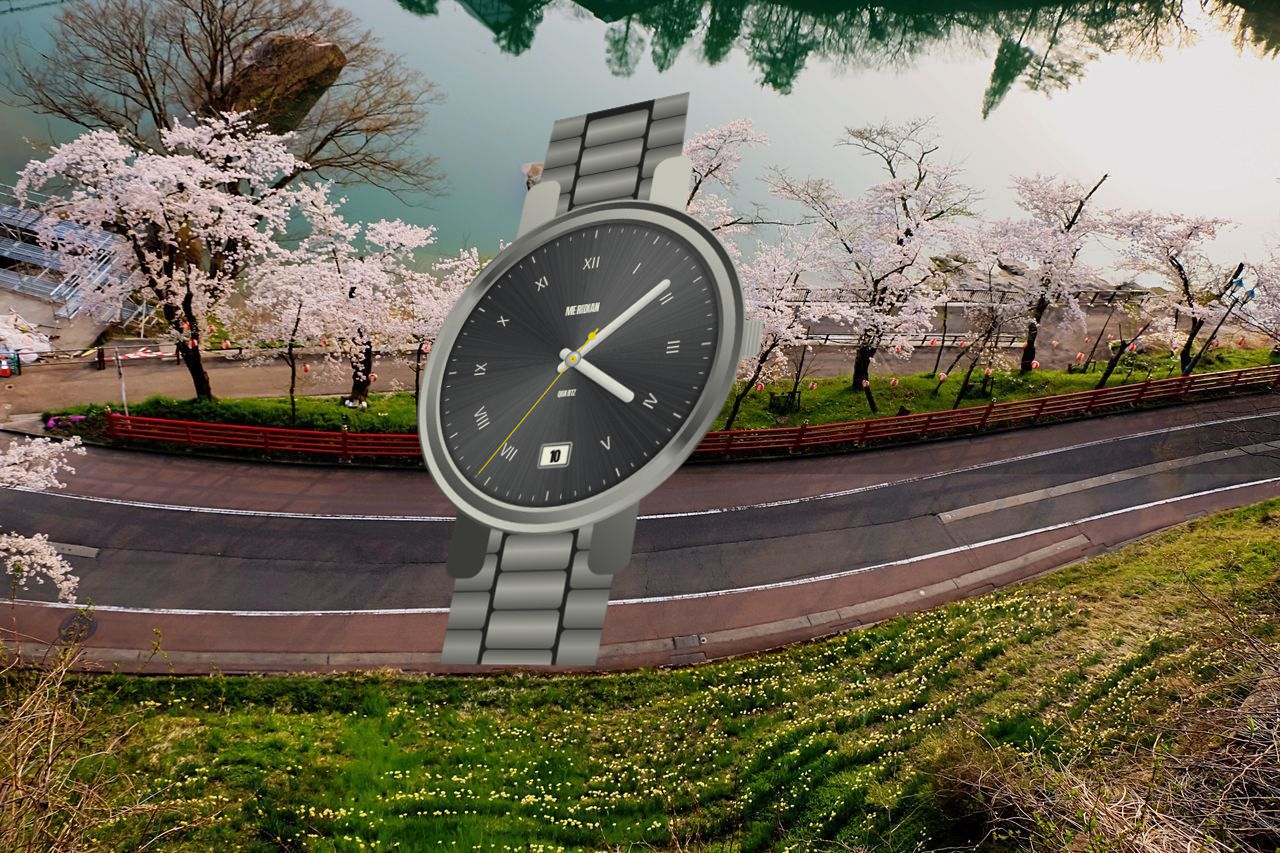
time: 4:08:36
